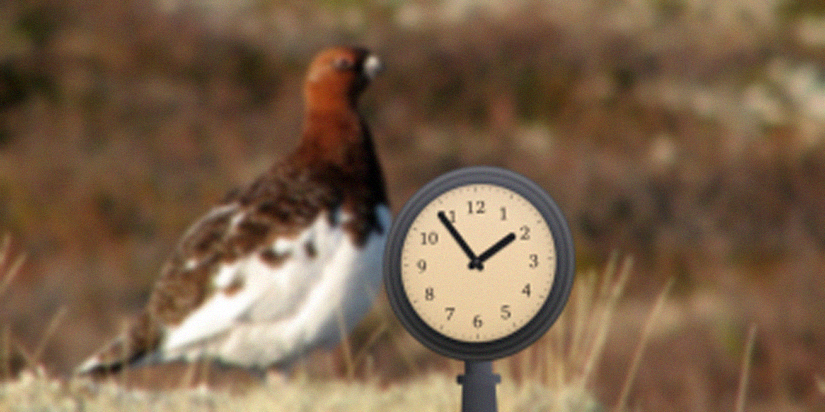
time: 1:54
